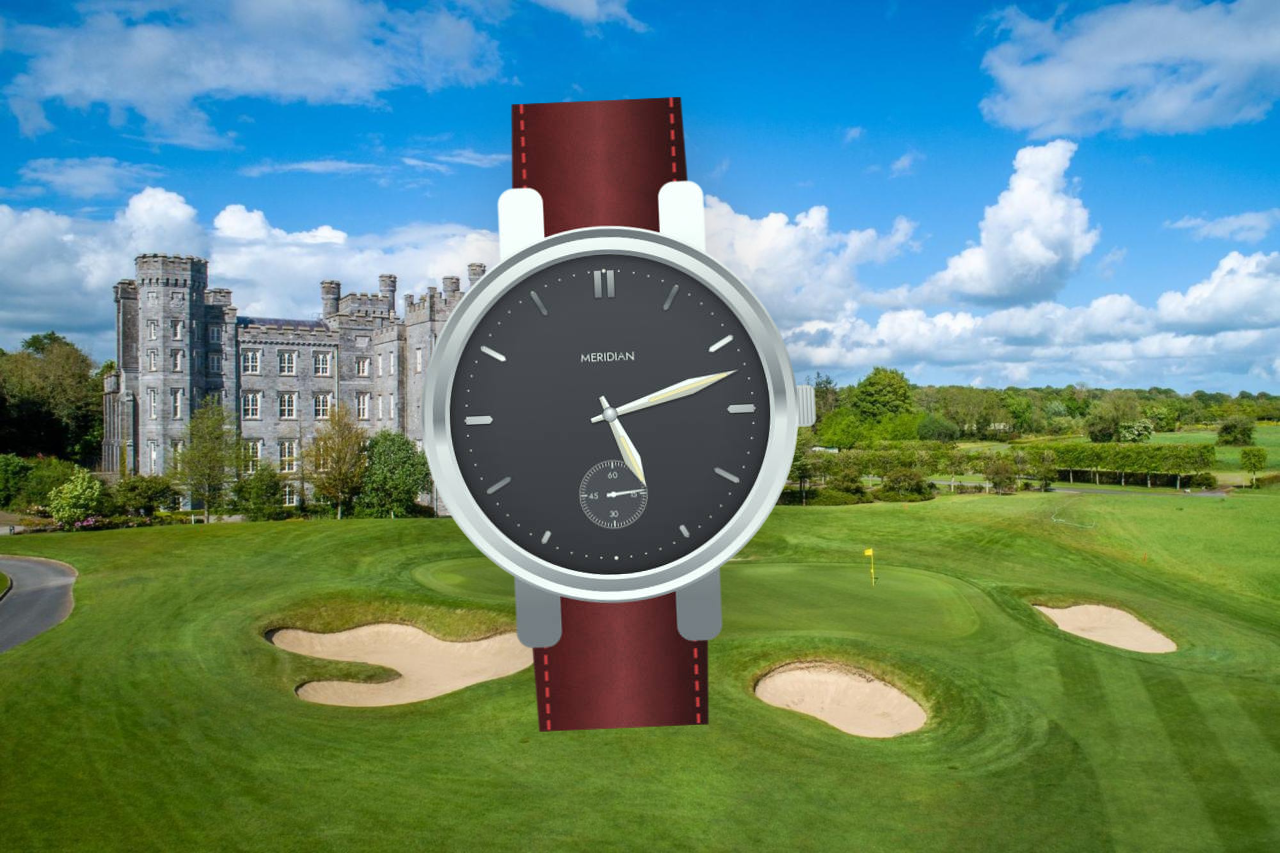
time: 5:12:14
